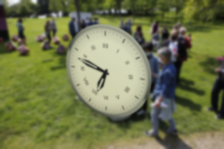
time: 6:48
